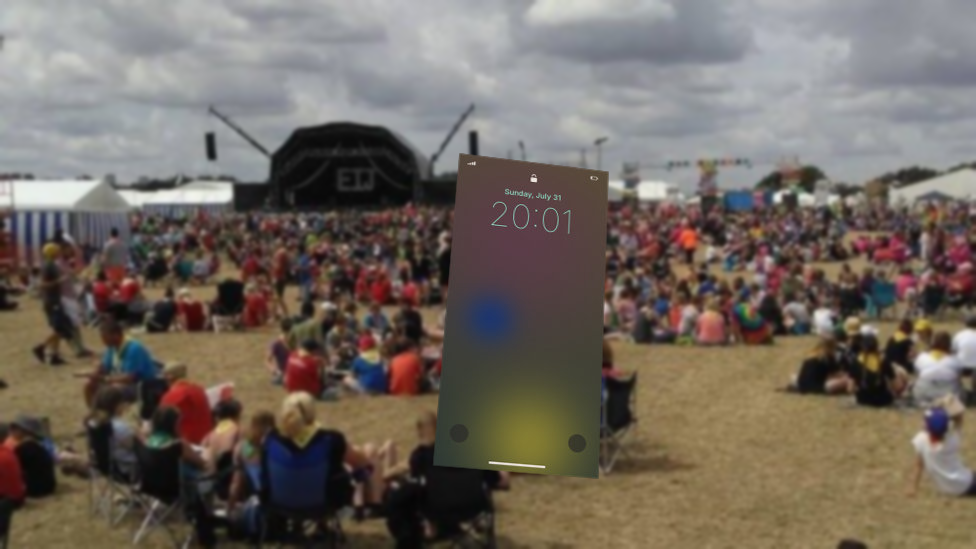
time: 20:01
